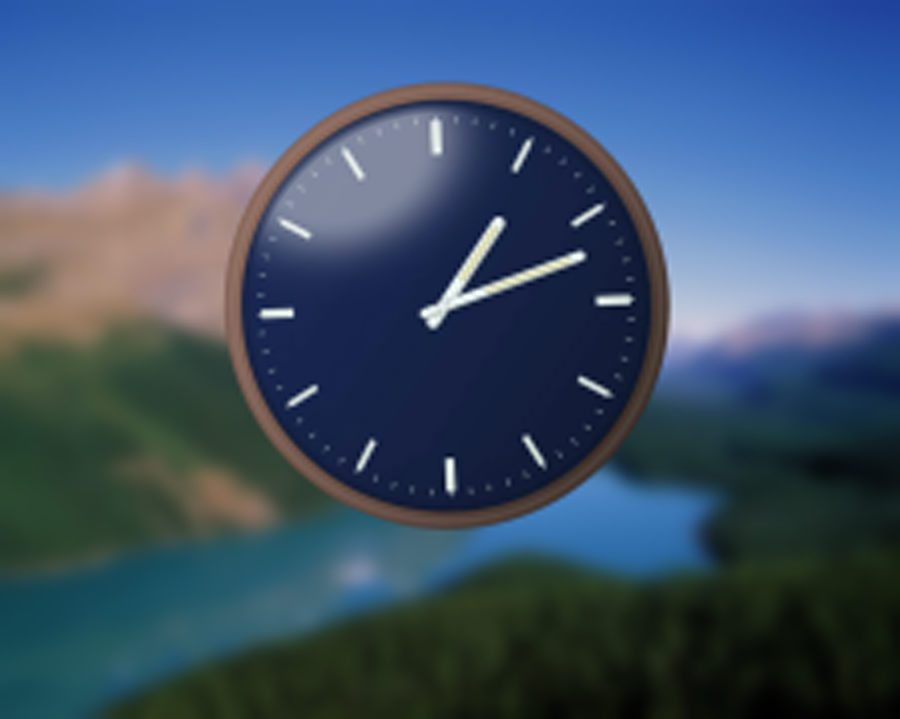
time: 1:12
